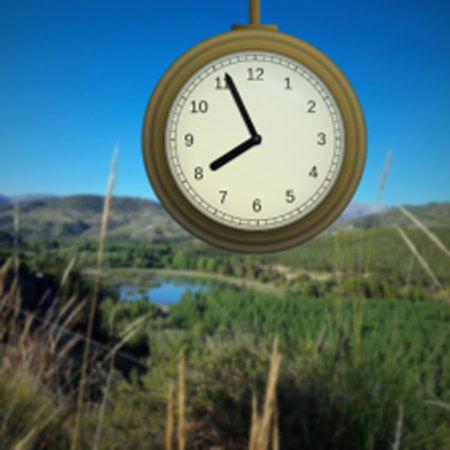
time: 7:56
